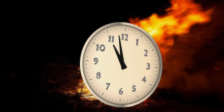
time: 10:58
